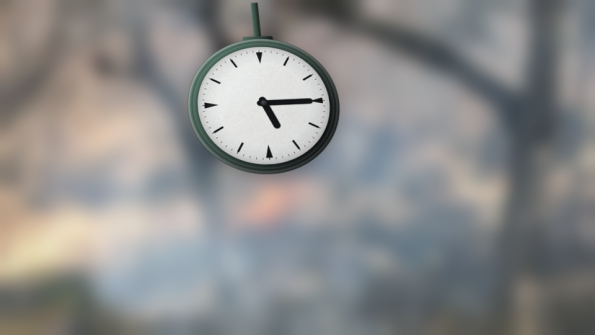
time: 5:15
